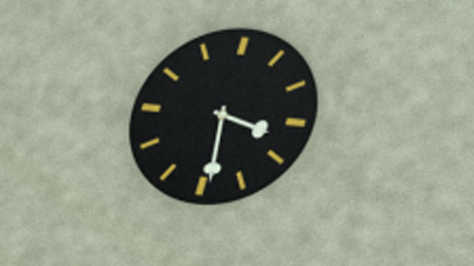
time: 3:29
